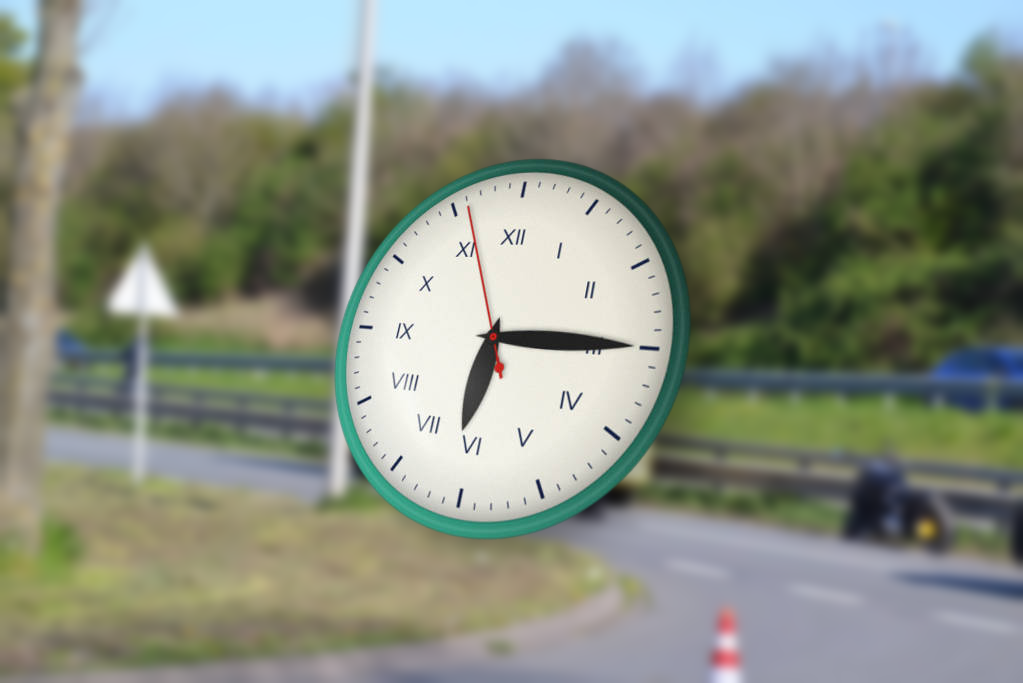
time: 6:14:56
